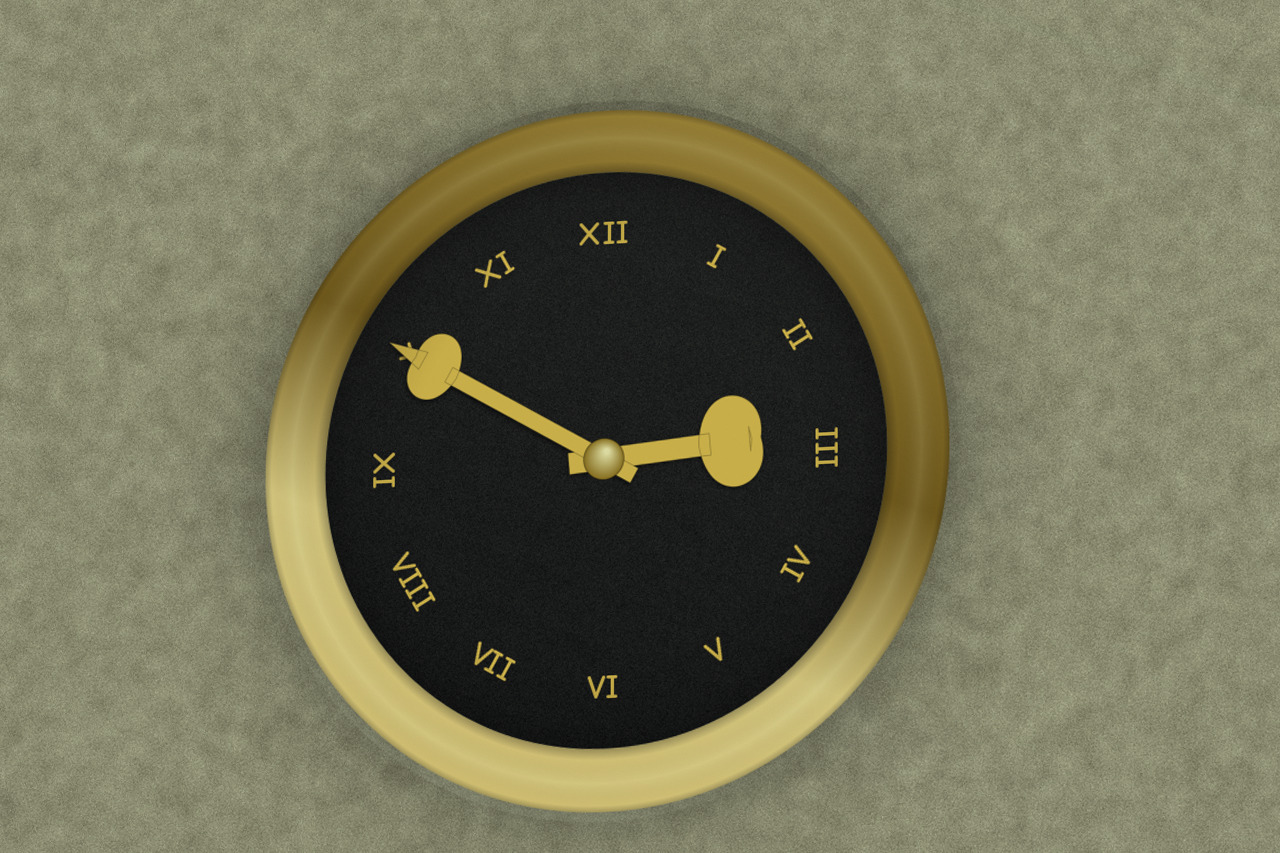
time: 2:50
